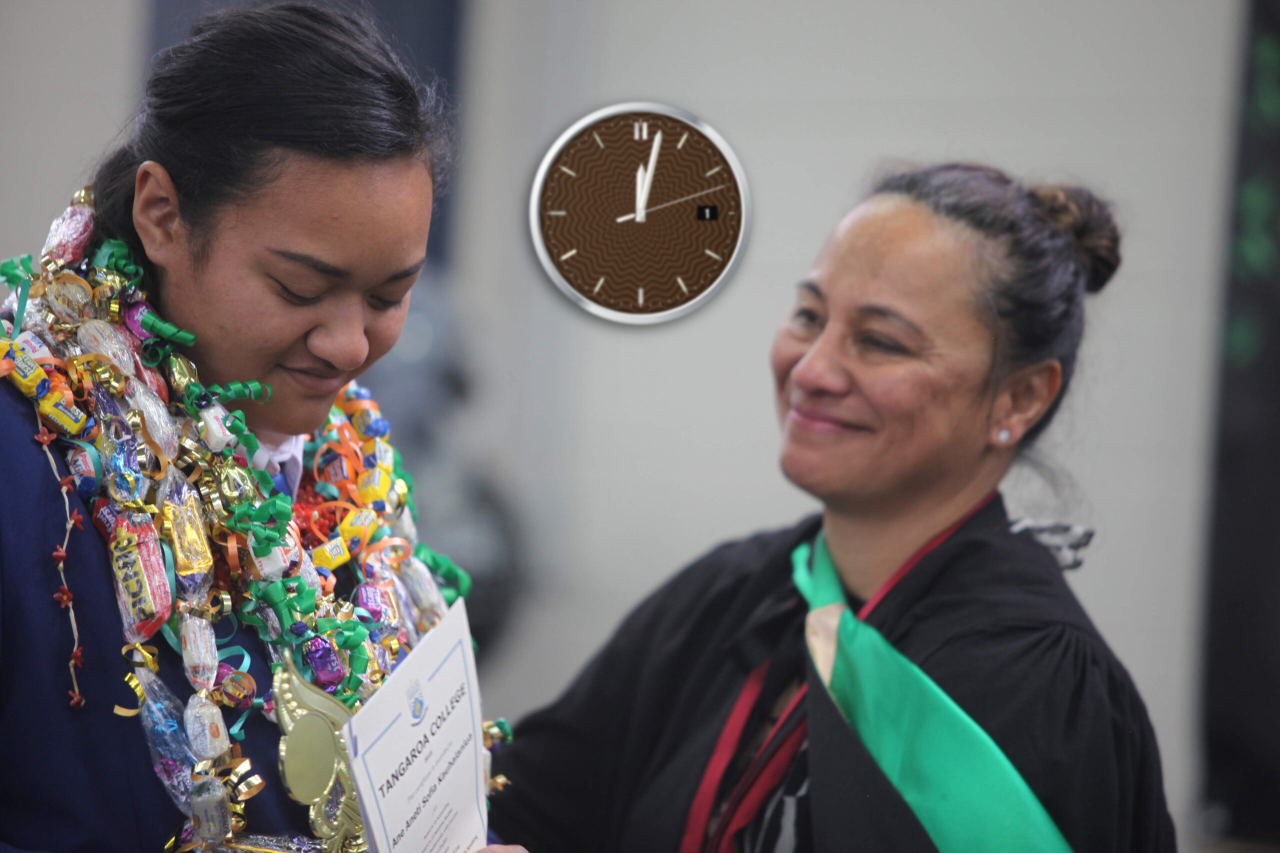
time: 12:02:12
